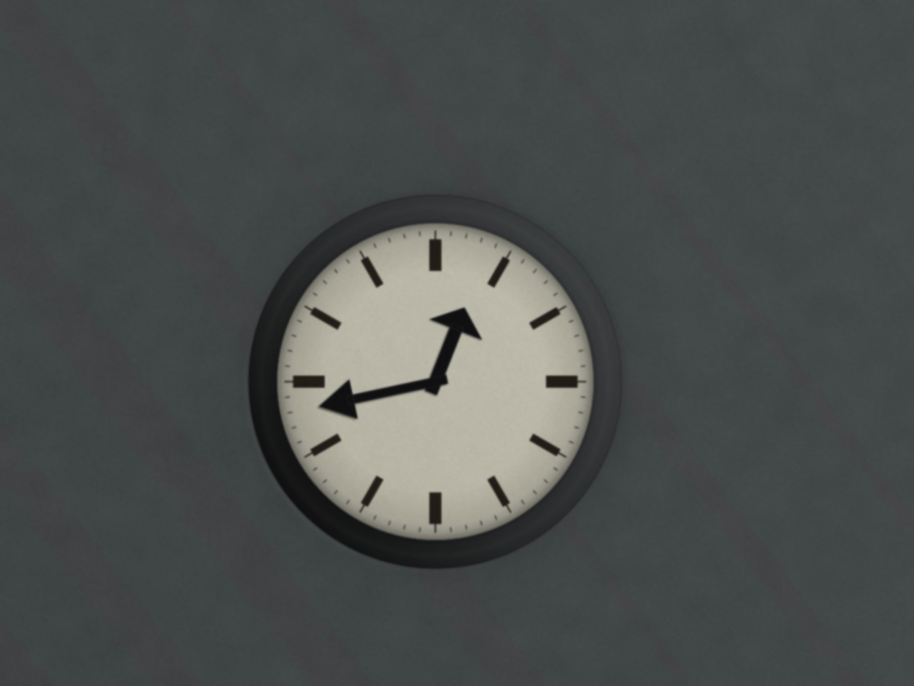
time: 12:43
